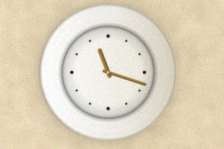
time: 11:18
